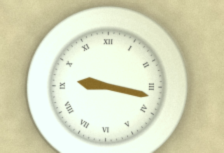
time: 9:17
